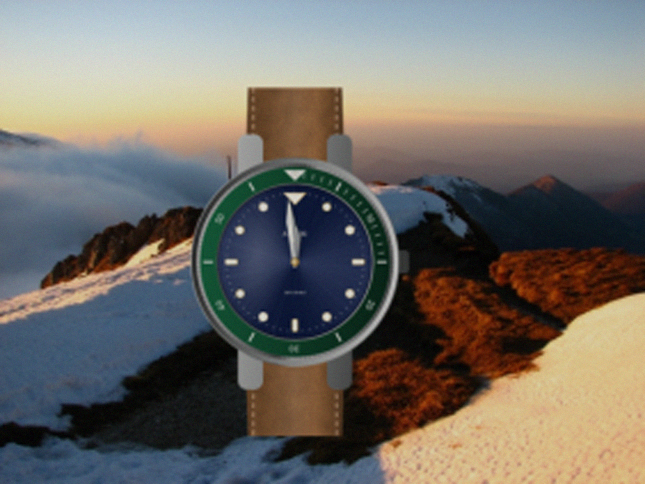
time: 11:59
